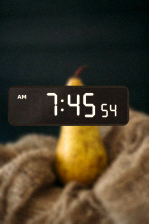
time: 7:45:54
